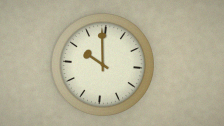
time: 9:59
